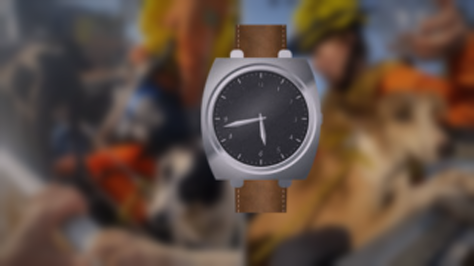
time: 5:43
